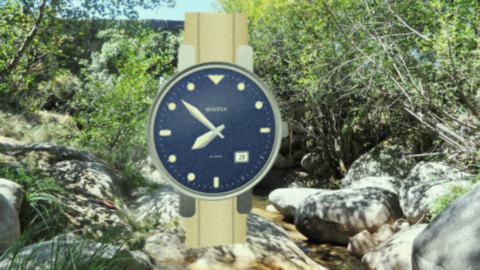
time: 7:52
